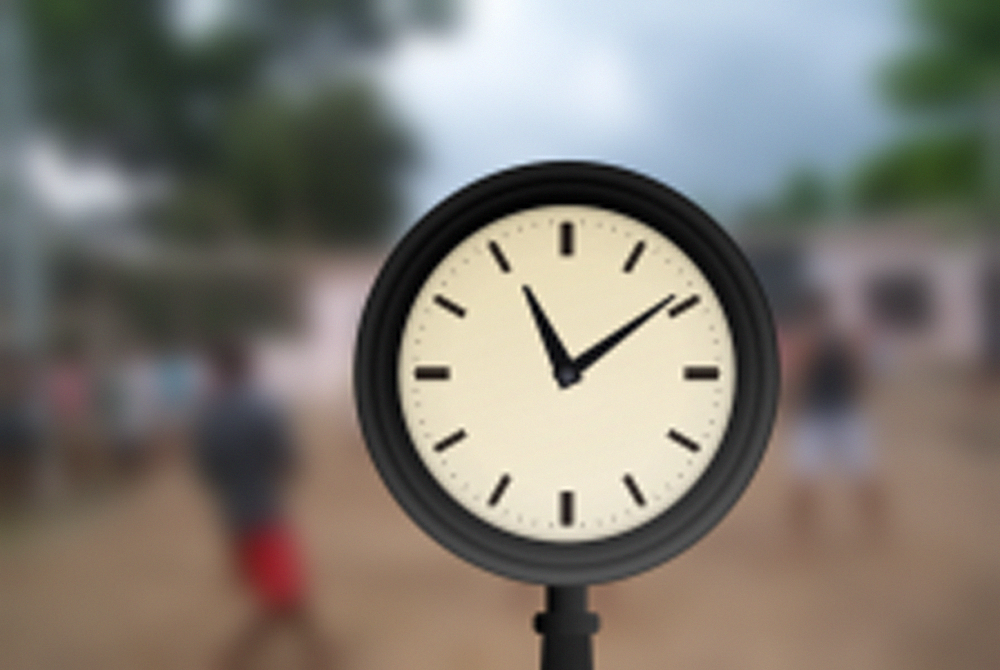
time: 11:09
